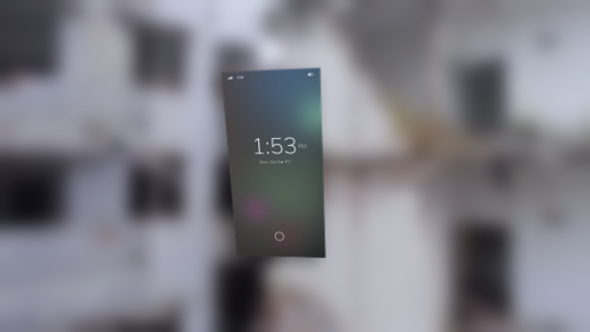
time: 1:53
